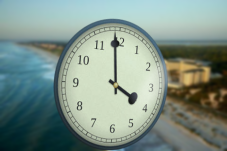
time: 3:59
